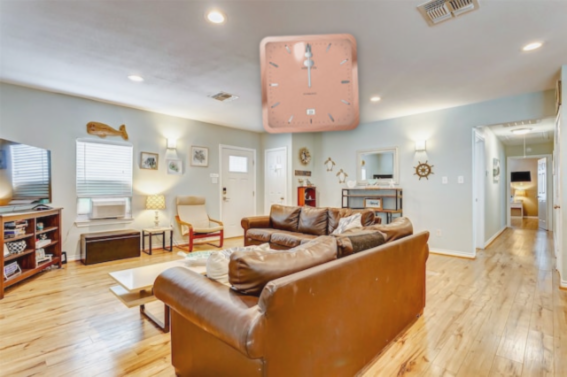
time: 12:00
